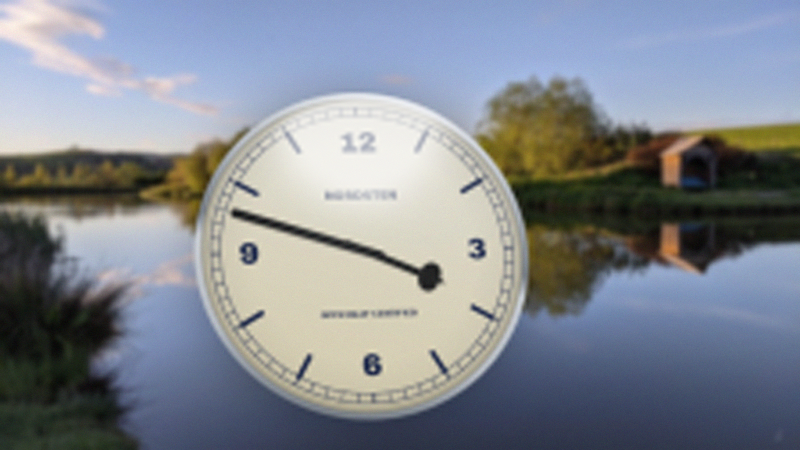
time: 3:48
